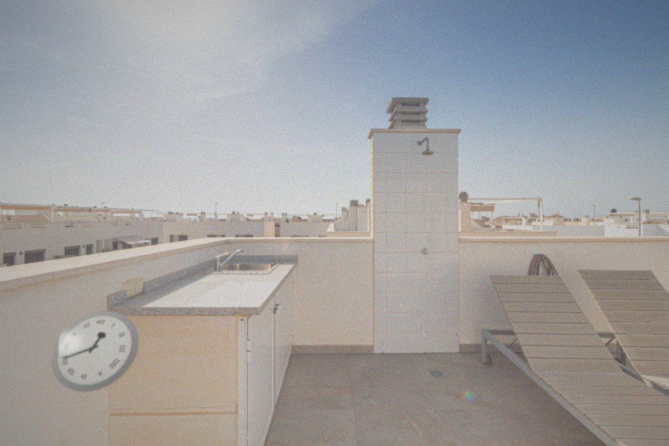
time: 12:41
